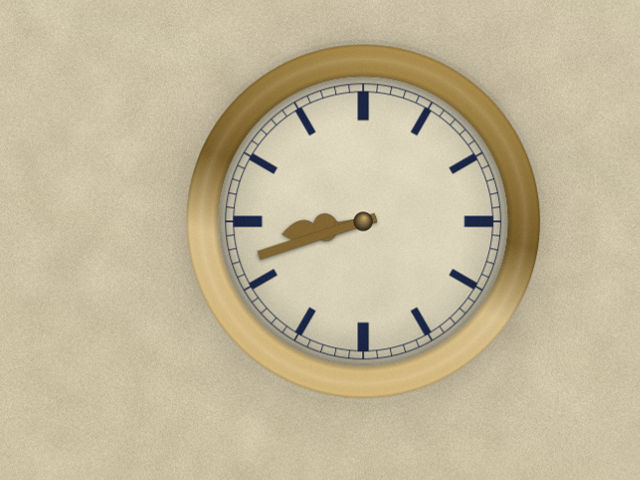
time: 8:42
